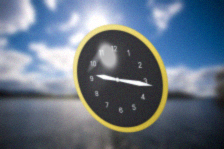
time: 9:16
